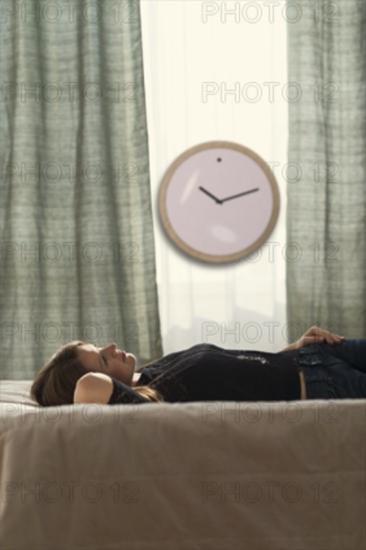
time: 10:12
